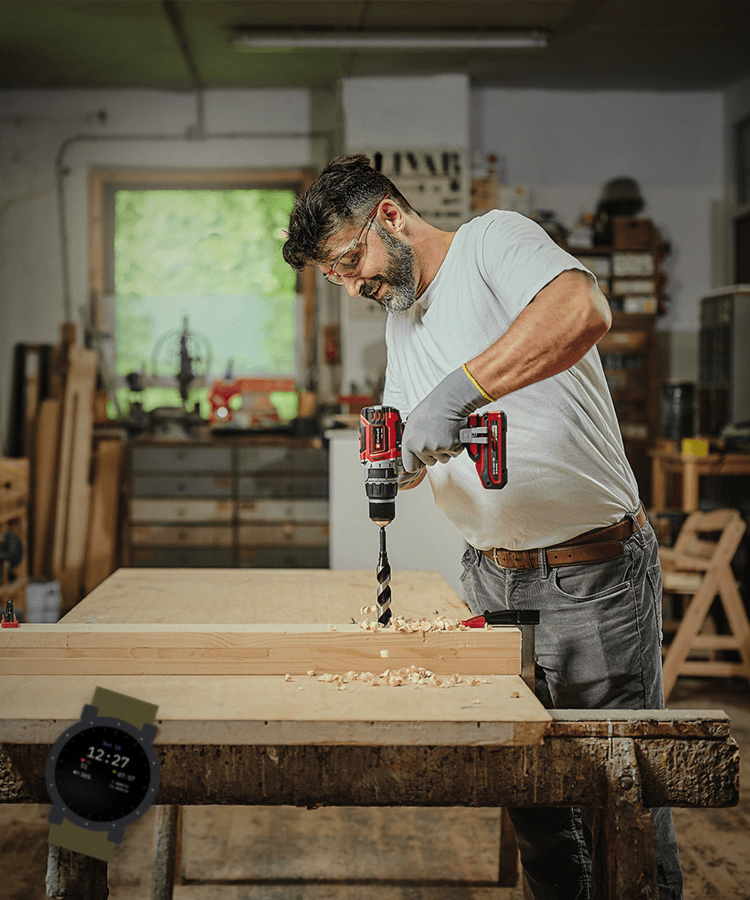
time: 12:27
